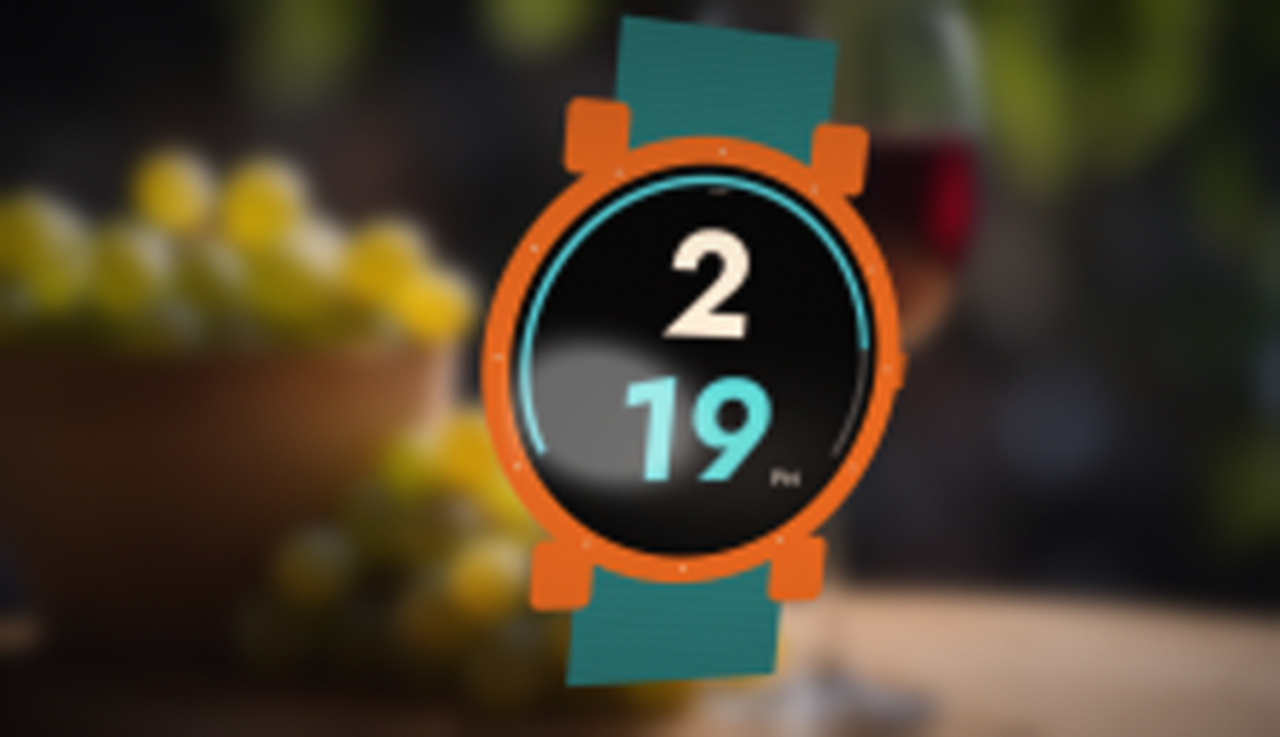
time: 2:19
